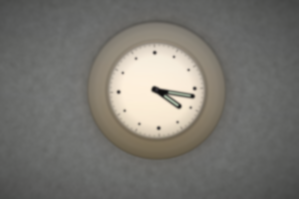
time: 4:17
